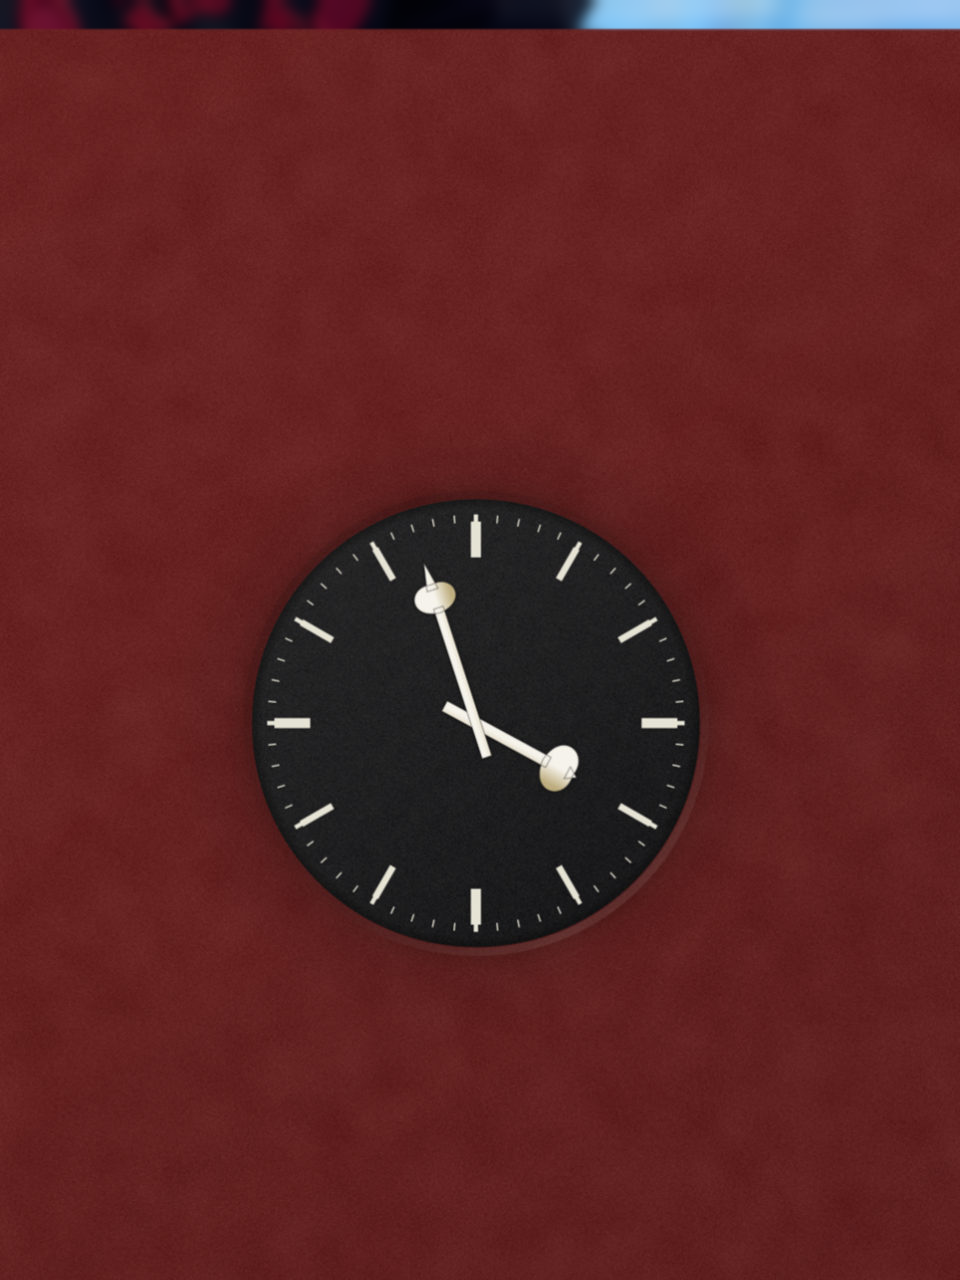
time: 3:57
